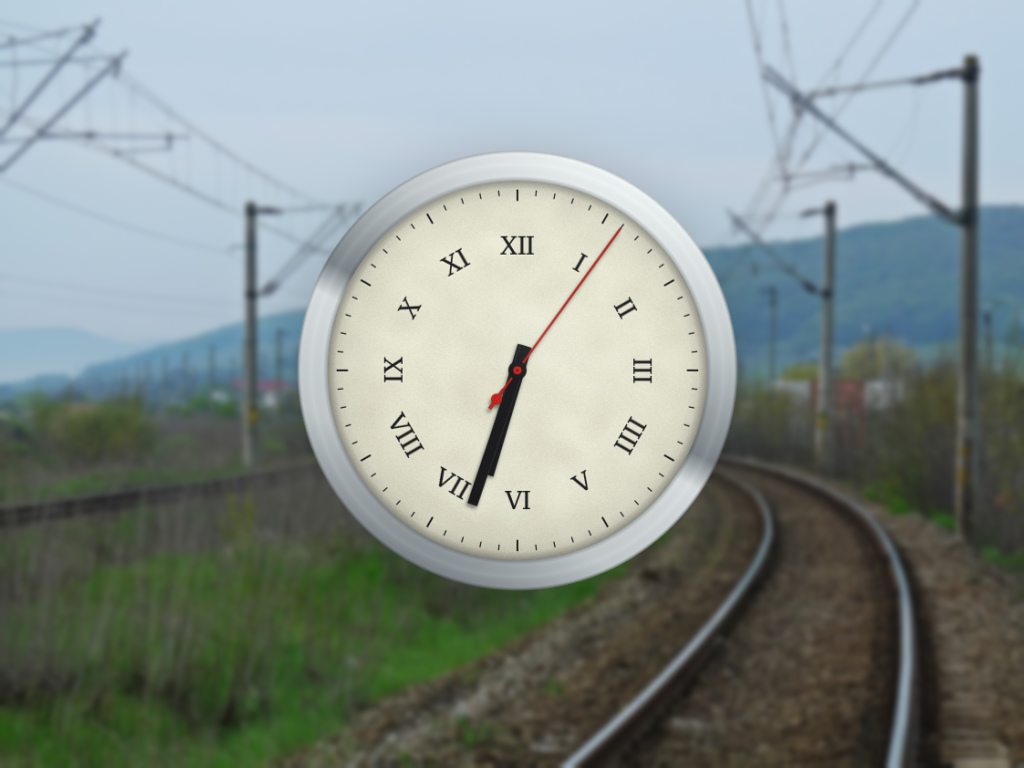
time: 6:33:06
